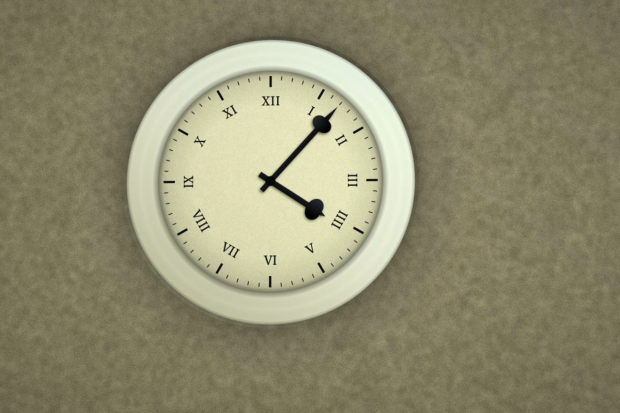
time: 4:07
